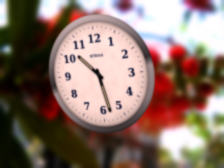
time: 10:28
